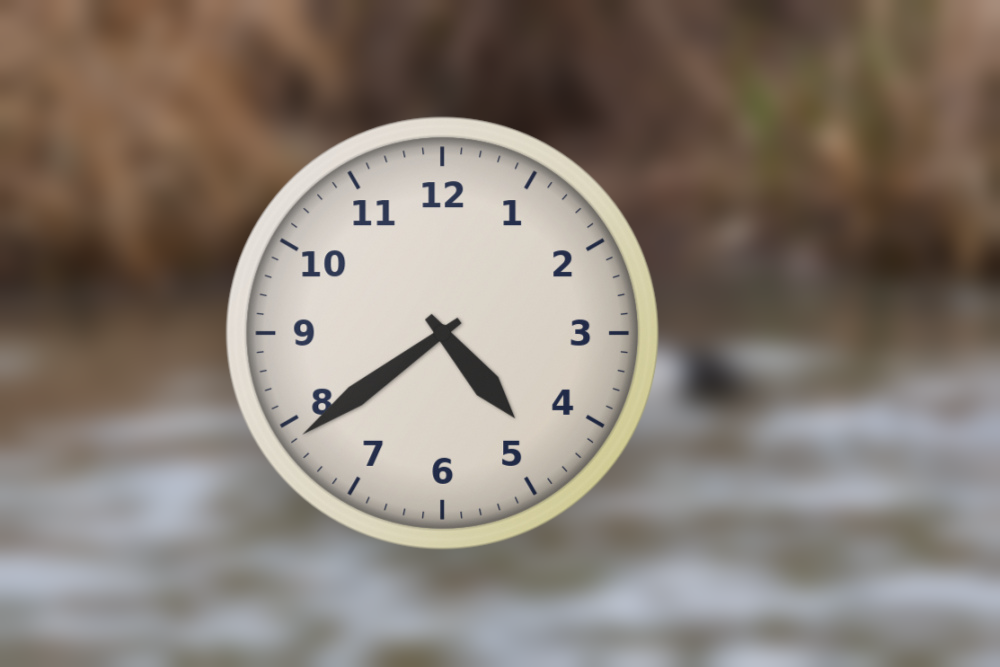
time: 4:39
